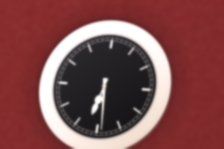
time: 6:29
